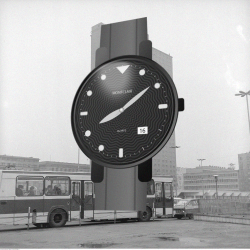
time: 8:09
